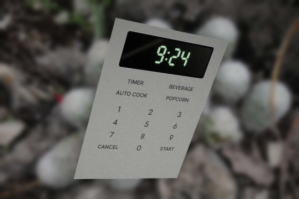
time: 9:24
